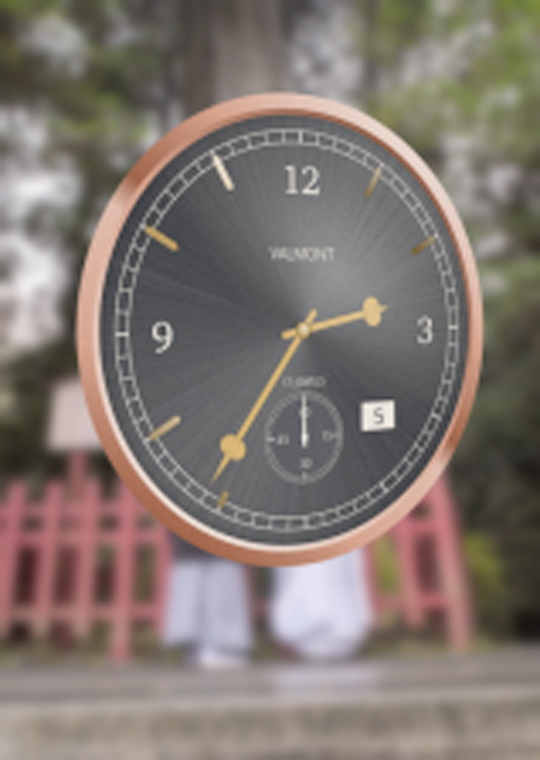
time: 2:36
